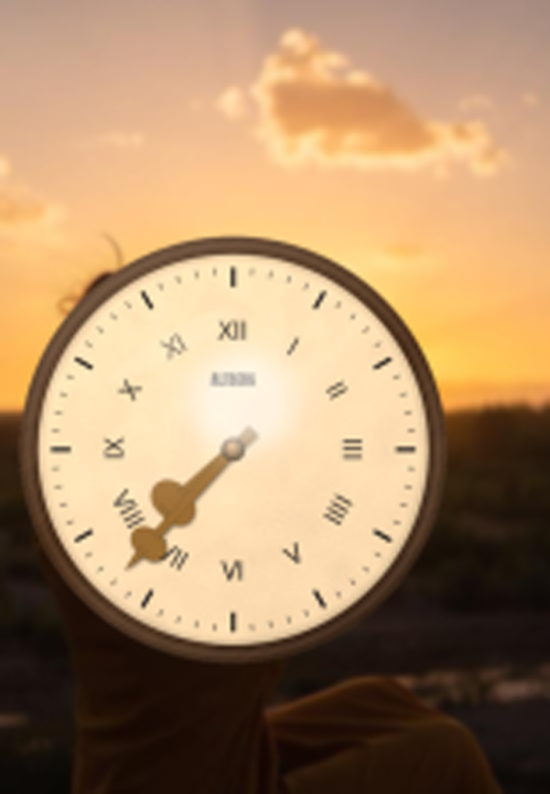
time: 7:37
